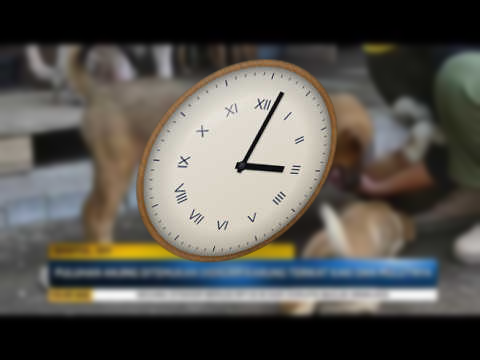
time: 3:02
